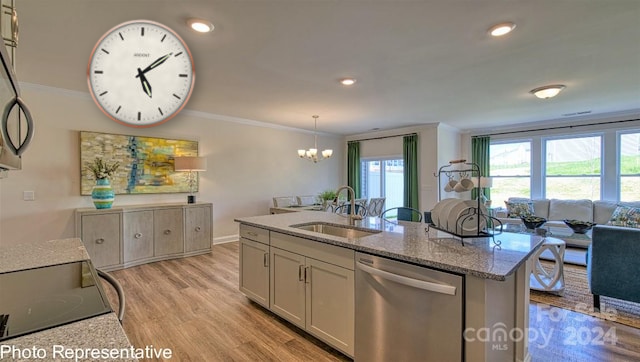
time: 5:09
